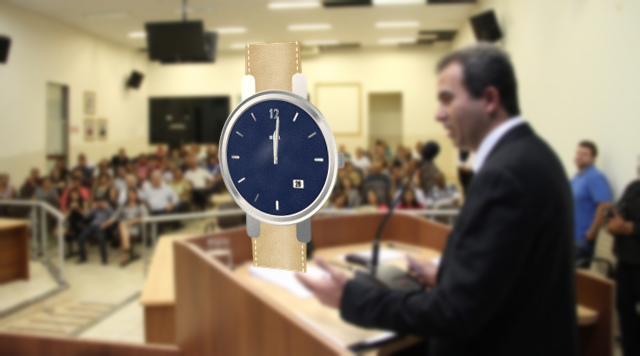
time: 12:01
